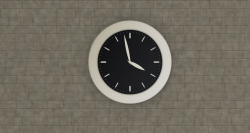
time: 3:58
